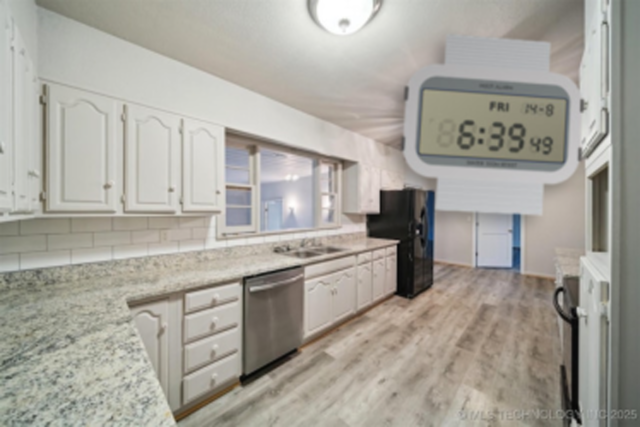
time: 6:39:49
